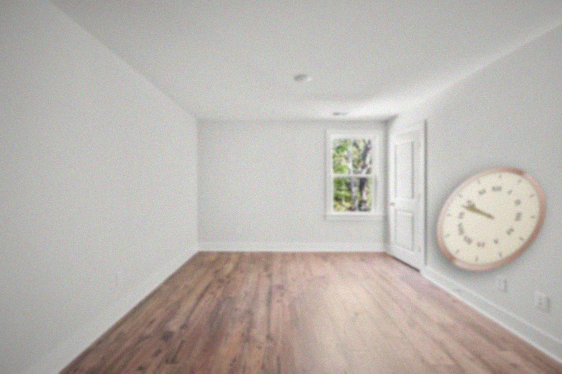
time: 9:48
